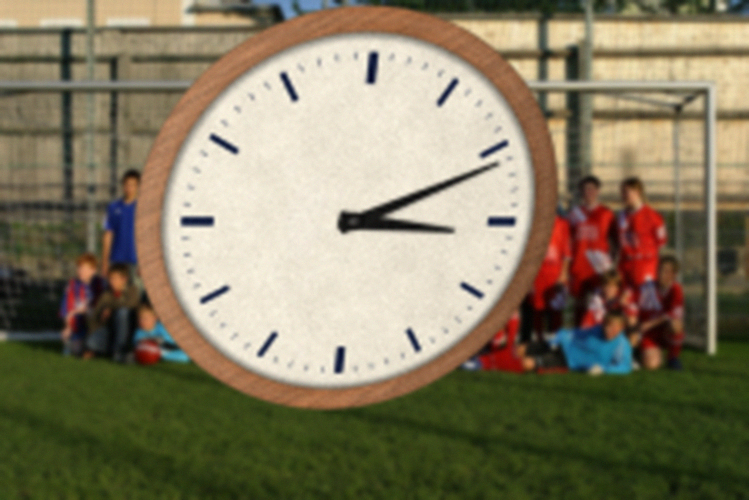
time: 3:11
